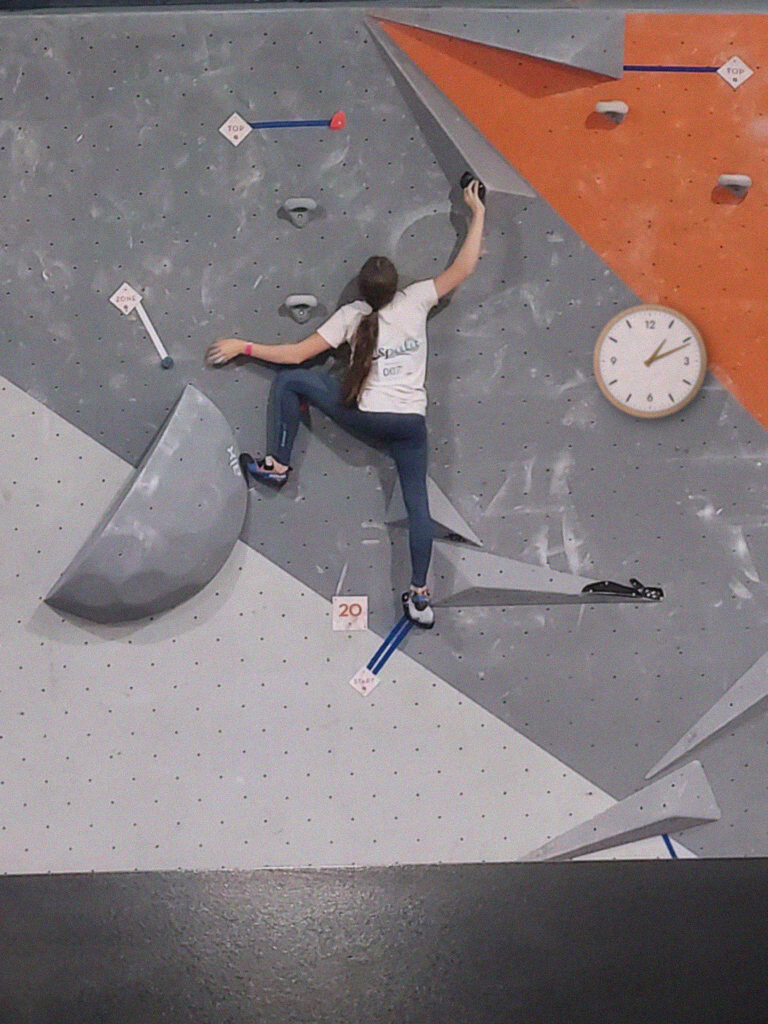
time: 1:11
